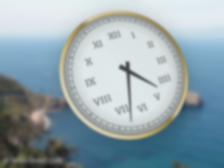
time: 4:33
